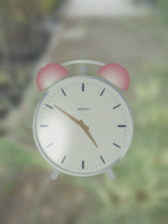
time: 4:51
